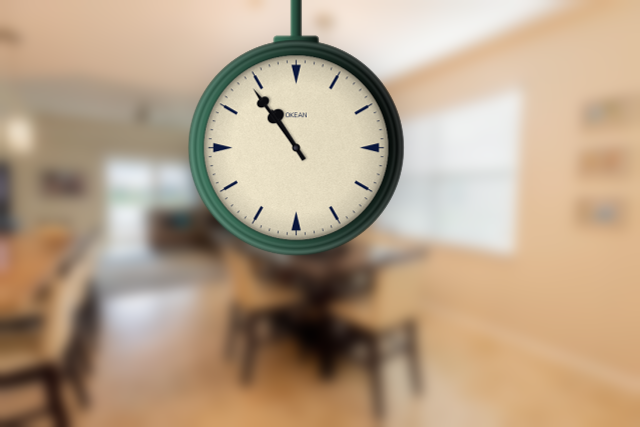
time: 10:54
